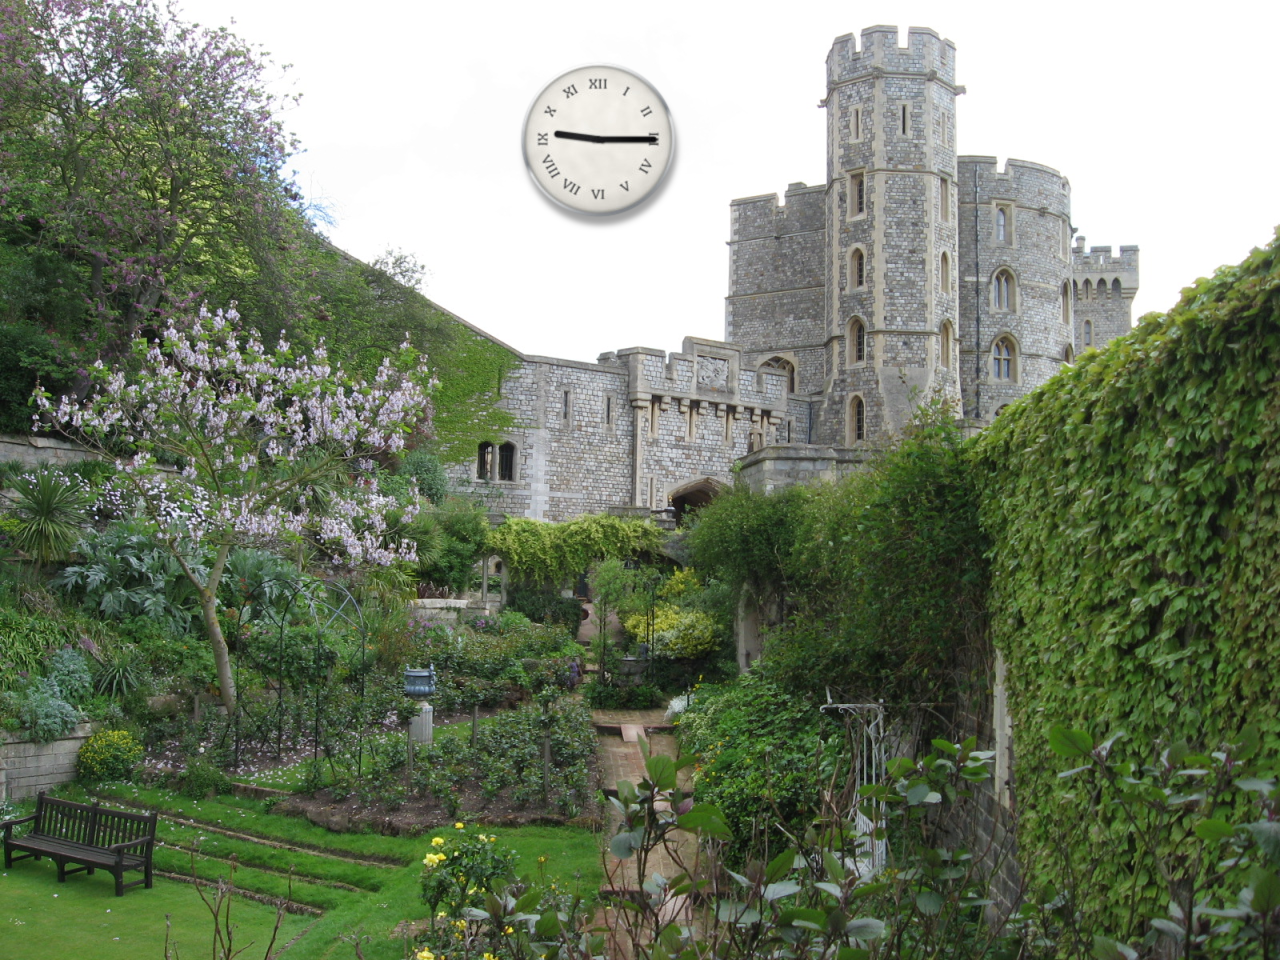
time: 9:15
